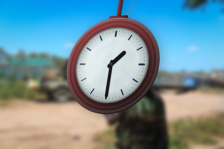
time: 1:30
